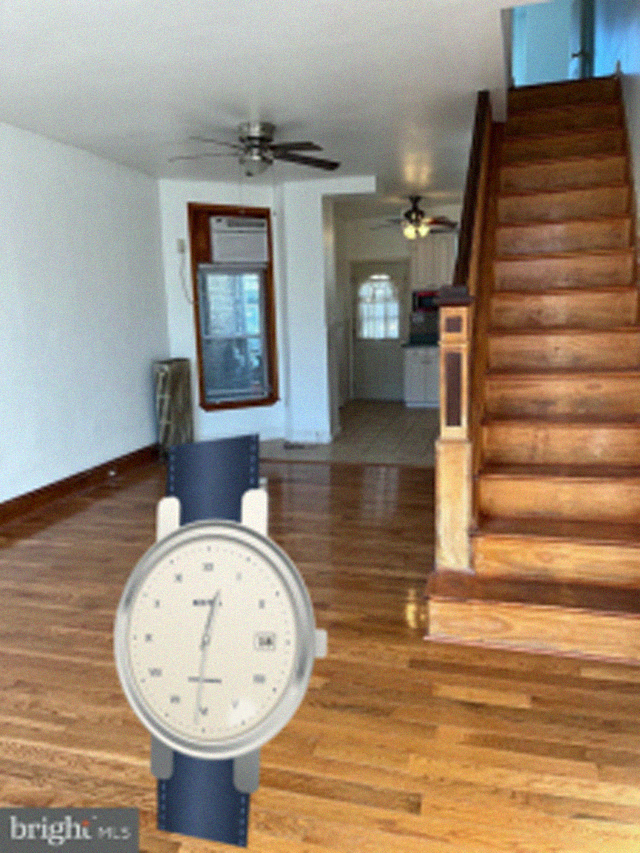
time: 12:31
